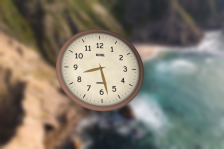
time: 8:28
